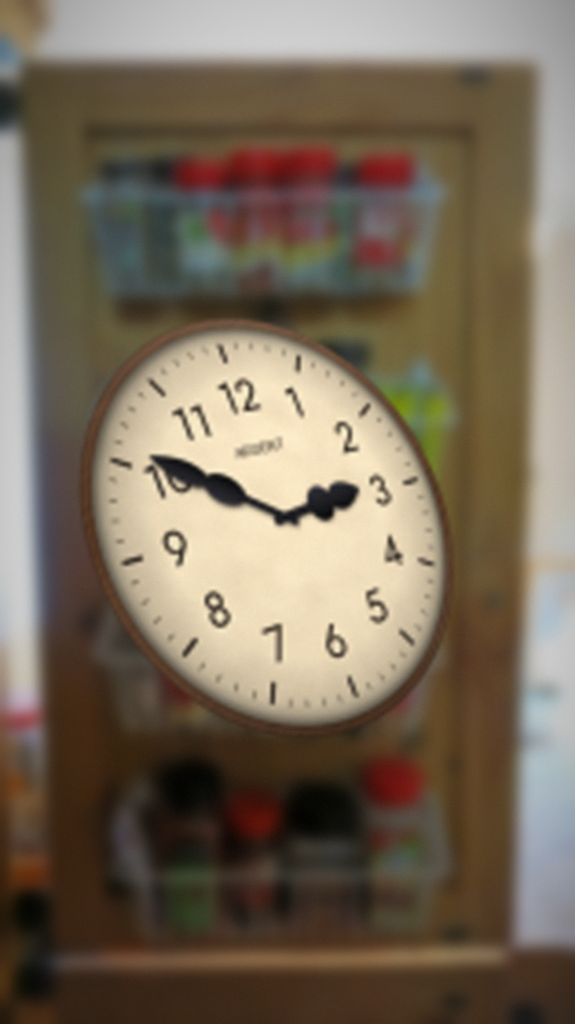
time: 2:51
